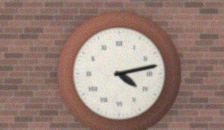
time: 4:13
